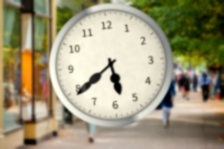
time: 5:39
